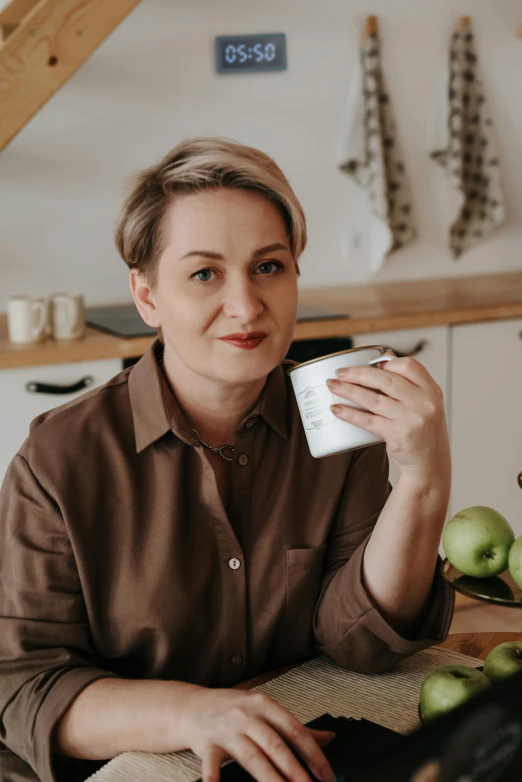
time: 5:50
